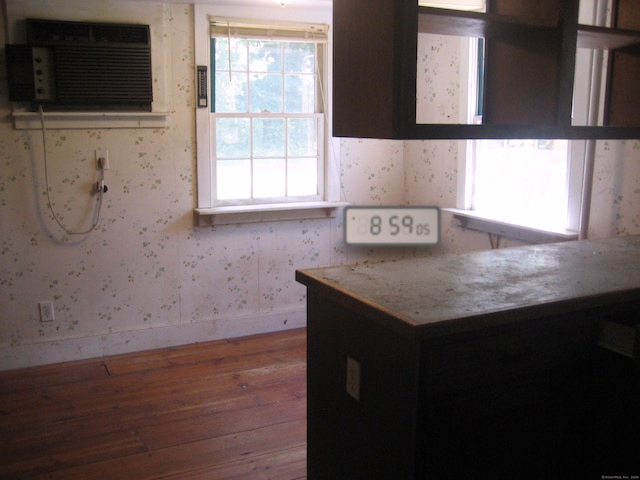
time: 8:59
